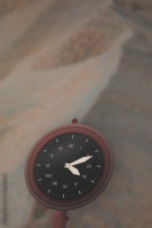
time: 4:11
